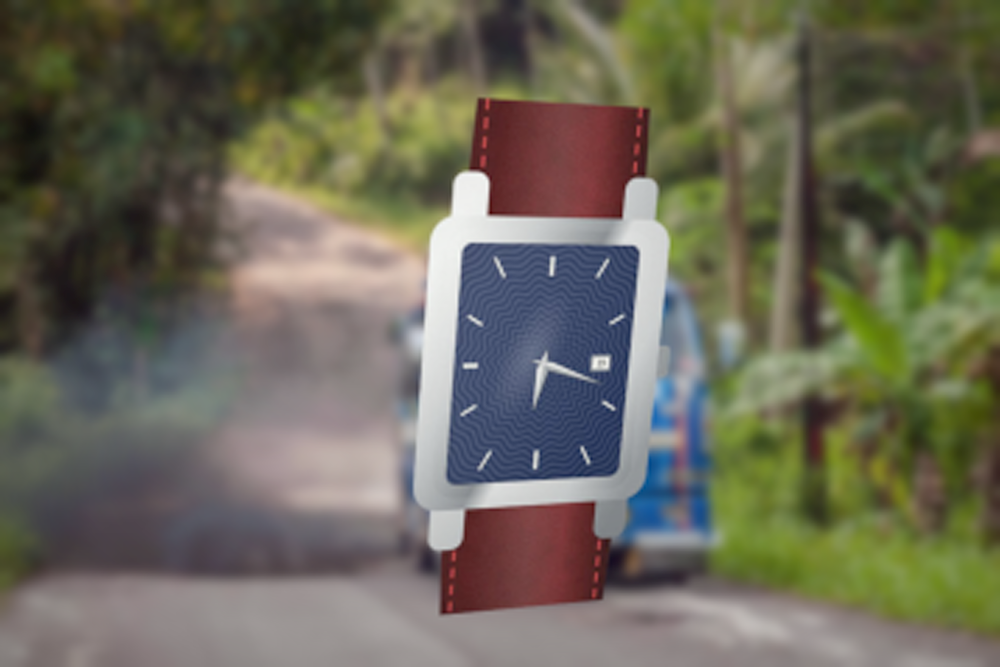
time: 6:18
